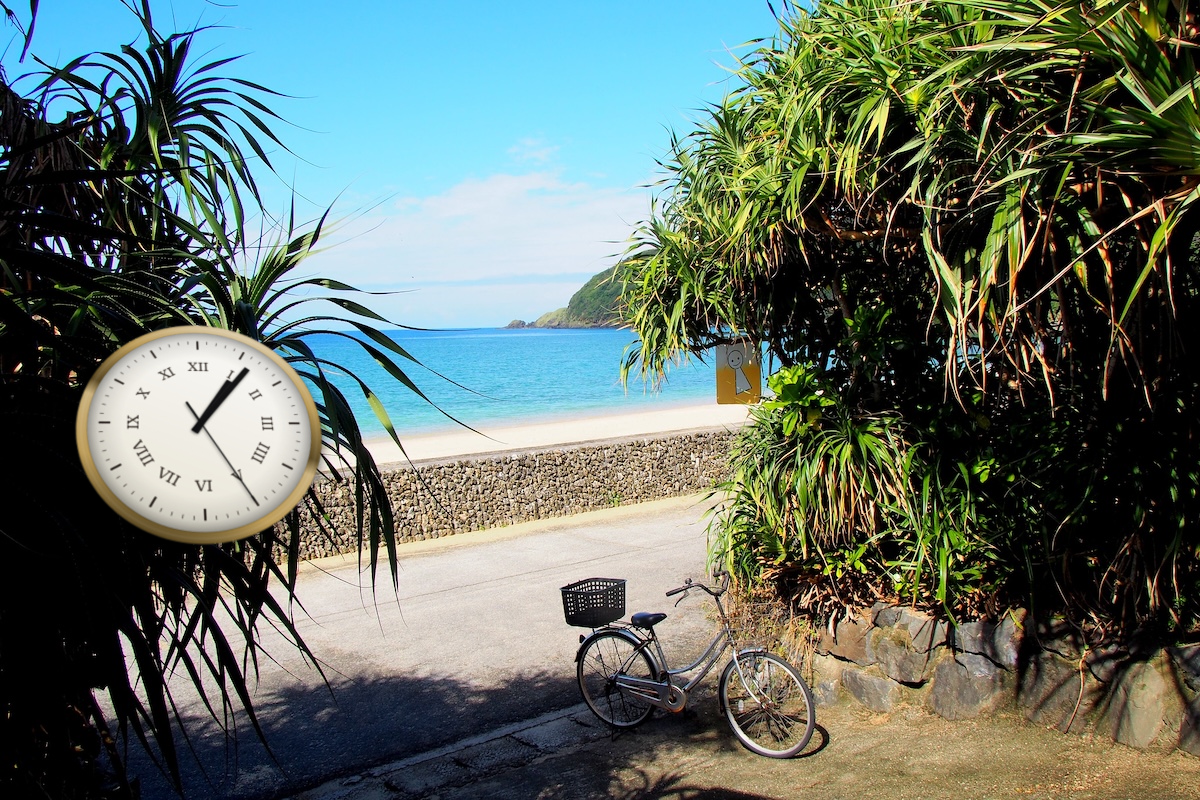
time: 1:06:25
